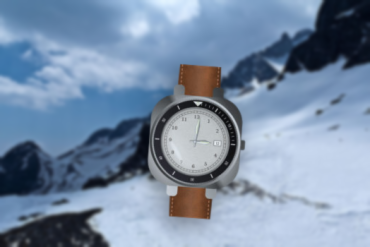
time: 3:01
